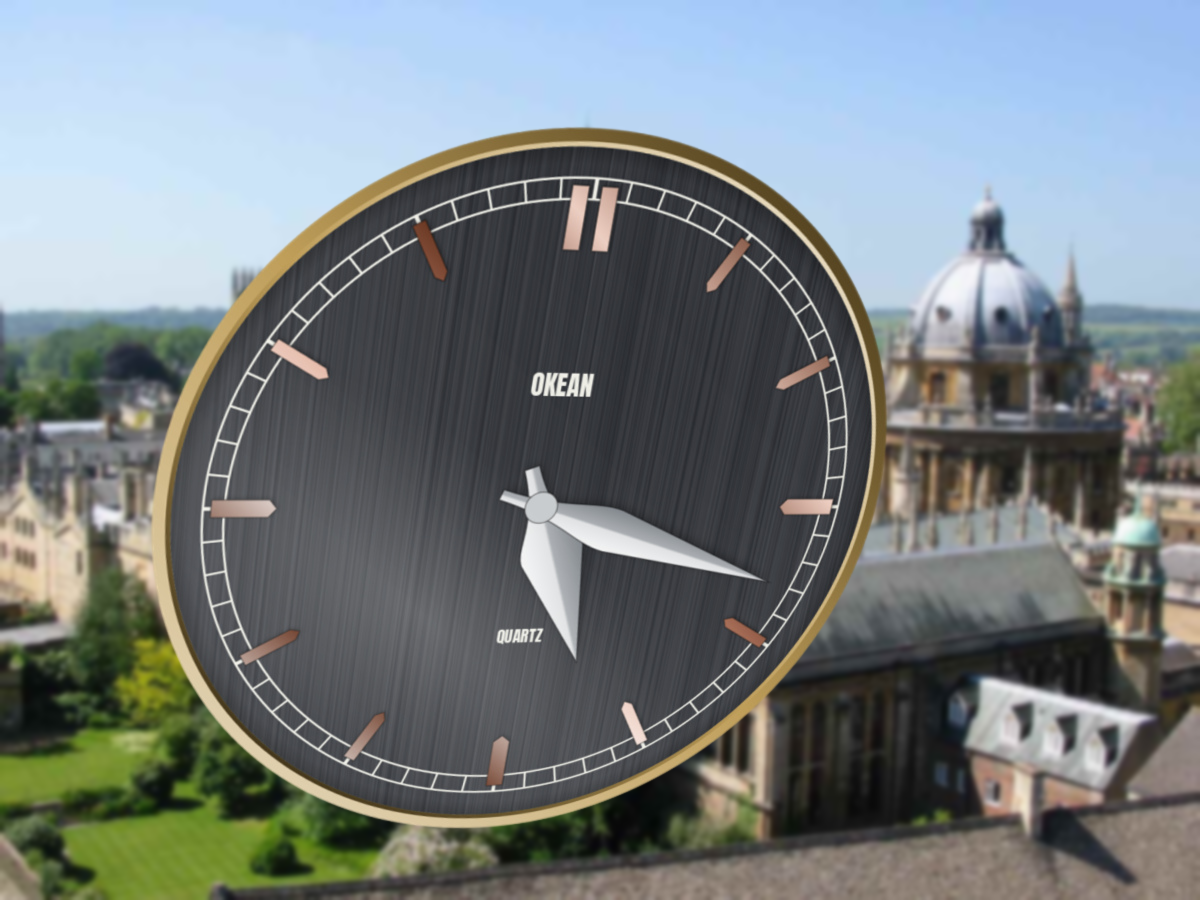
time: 5:18
